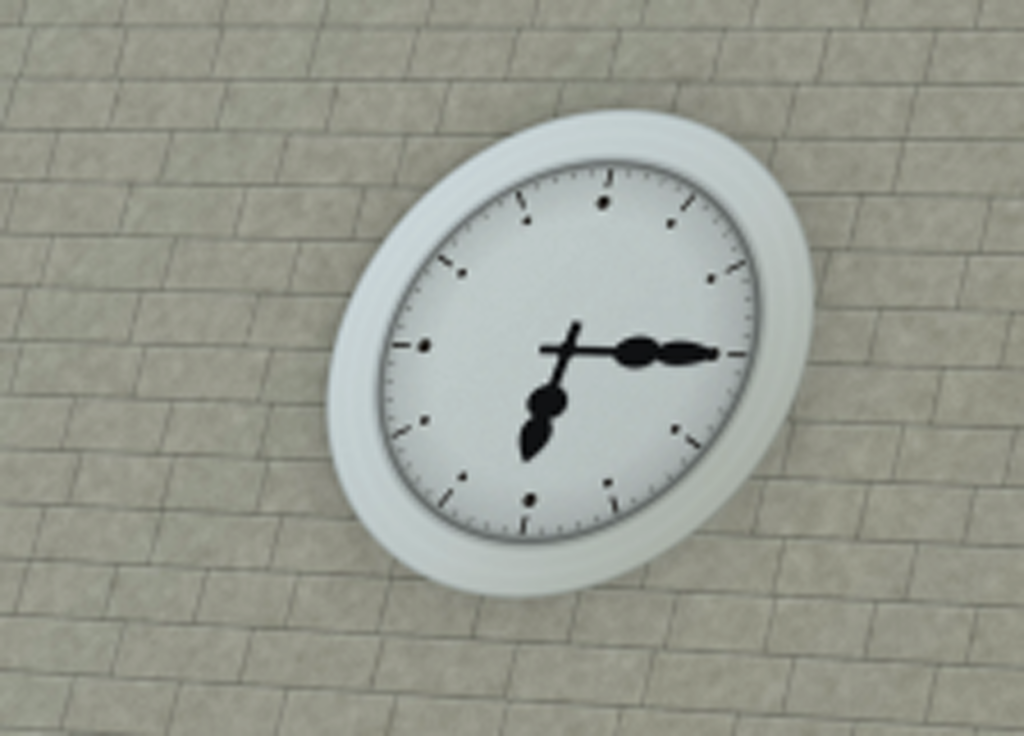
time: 6:15
